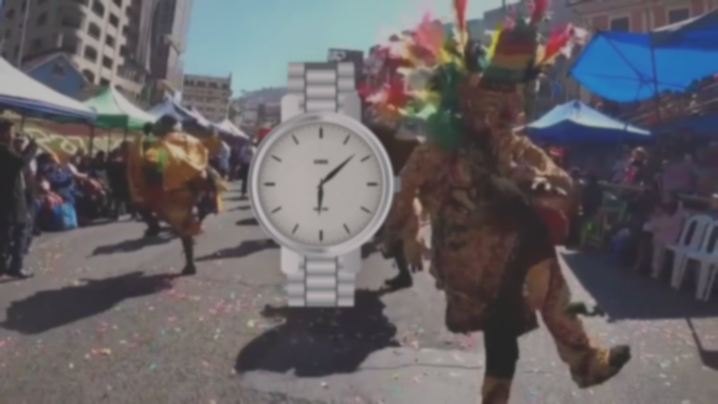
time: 6:08
